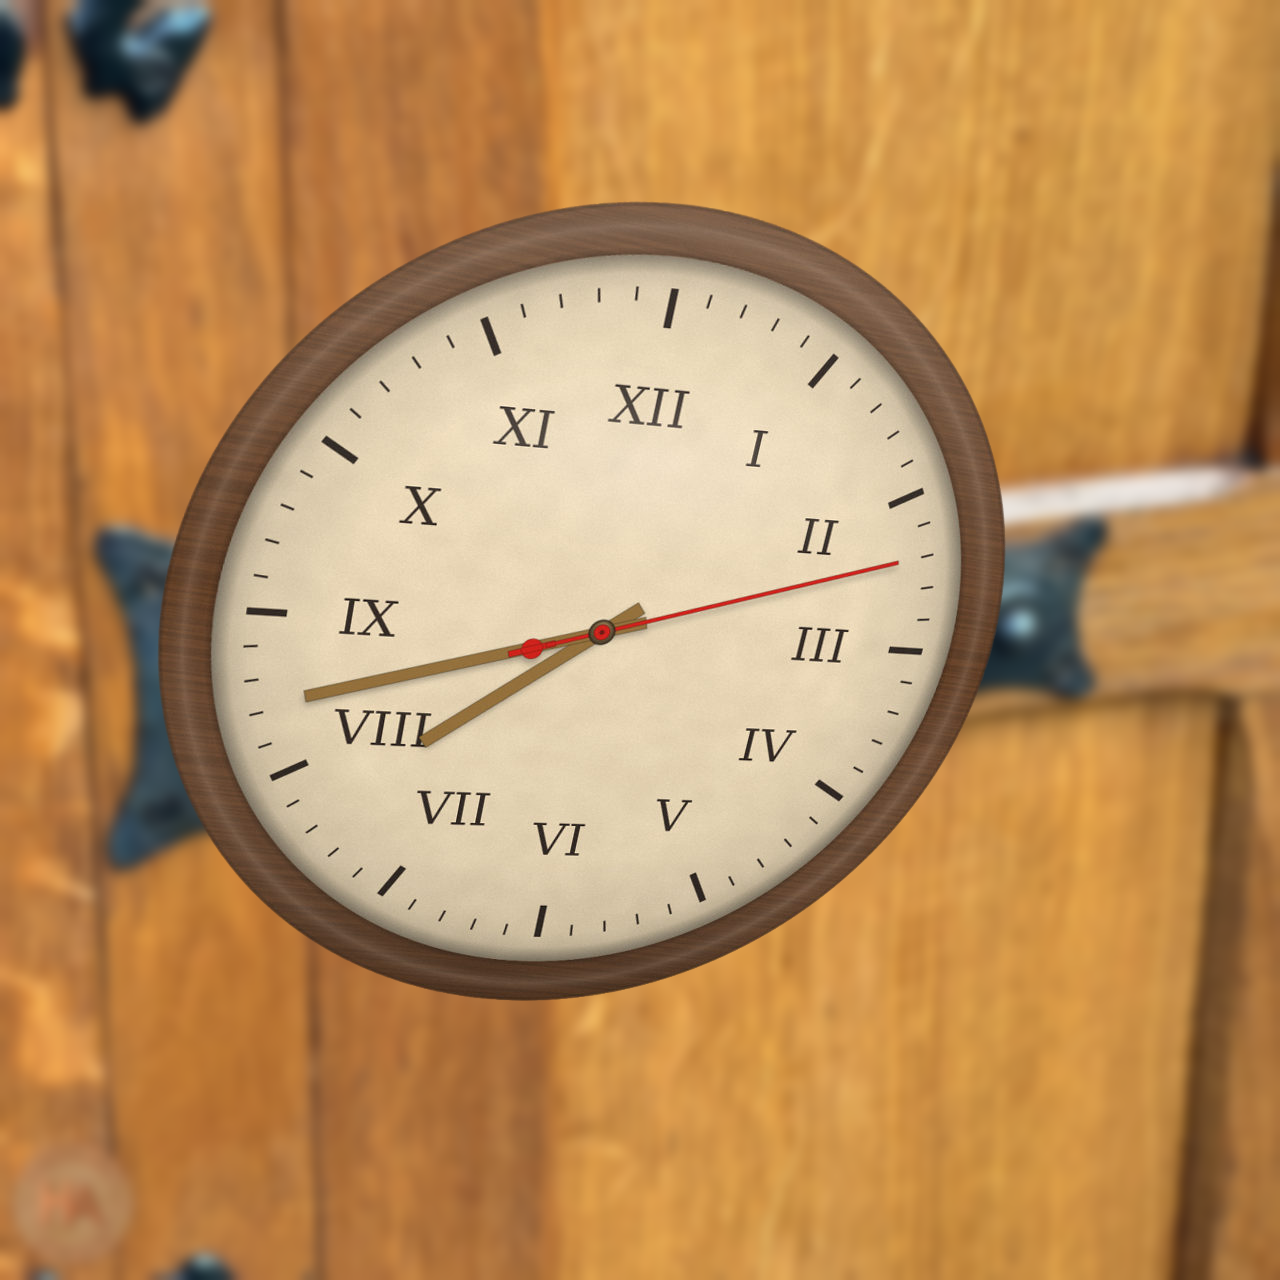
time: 7:42:12
